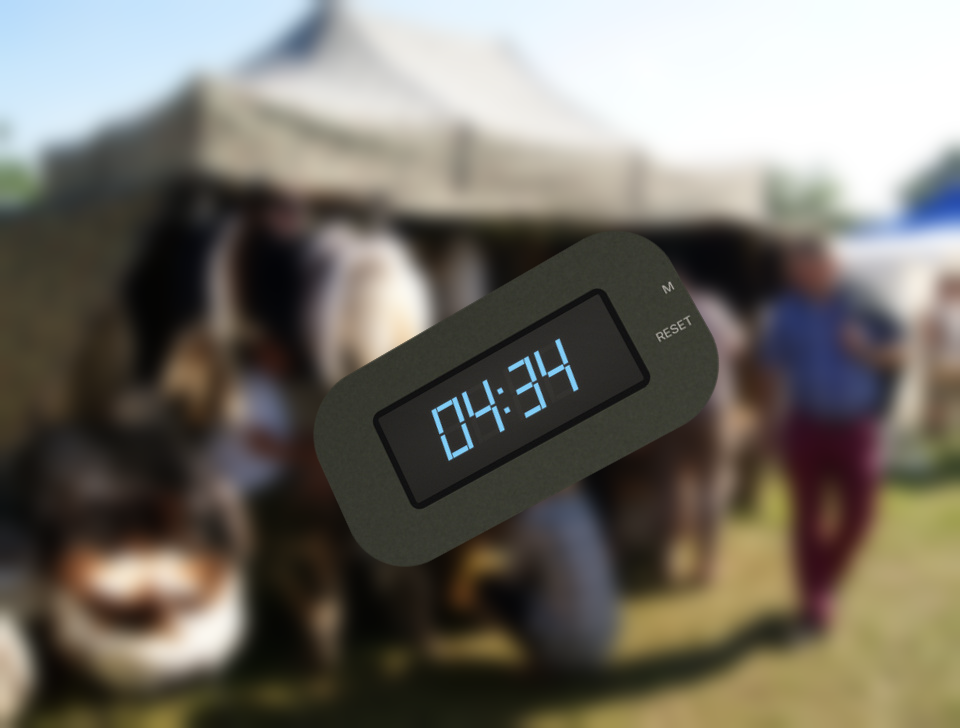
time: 4:34
